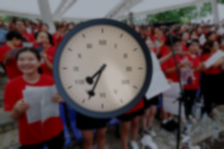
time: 7:34
